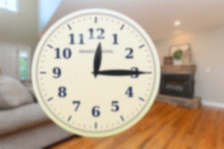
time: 12:15
